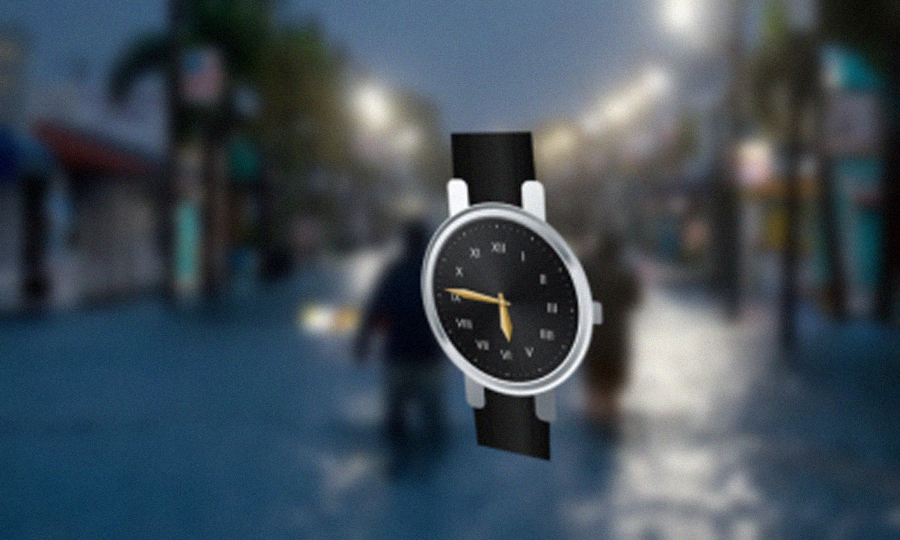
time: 5:46
